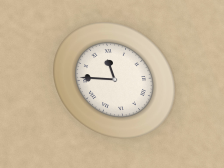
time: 11:46
